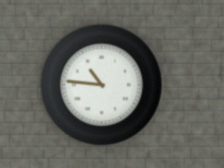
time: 10:46
